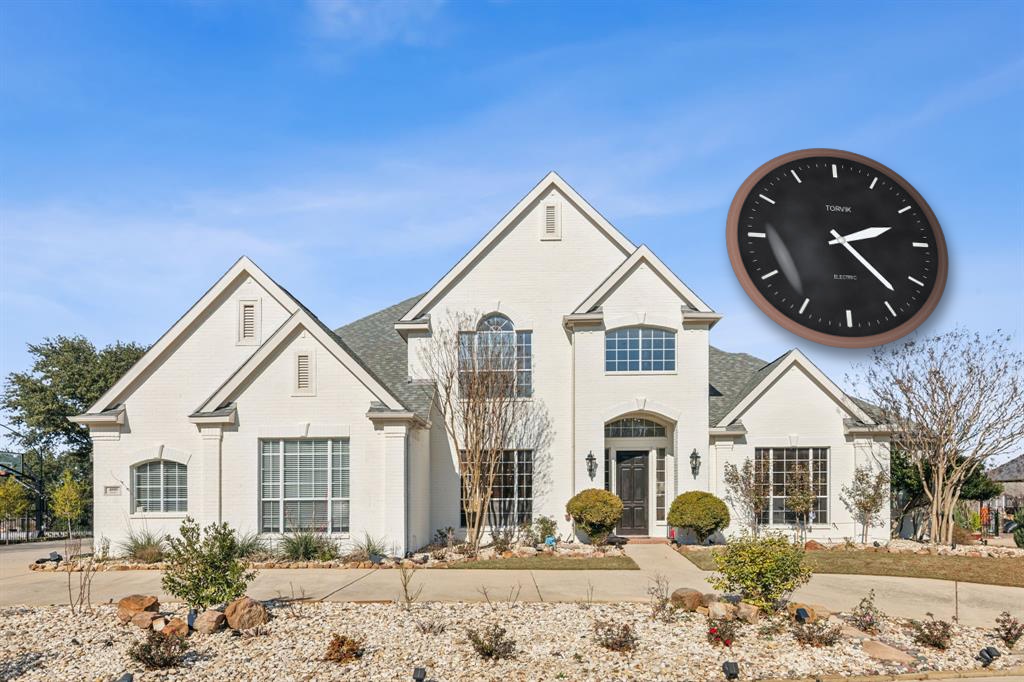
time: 2:23
